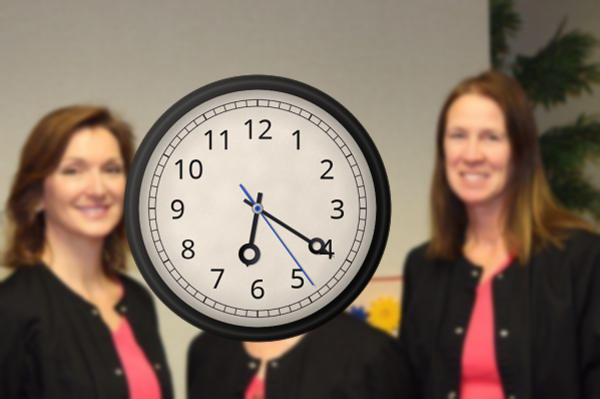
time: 6:20:24
